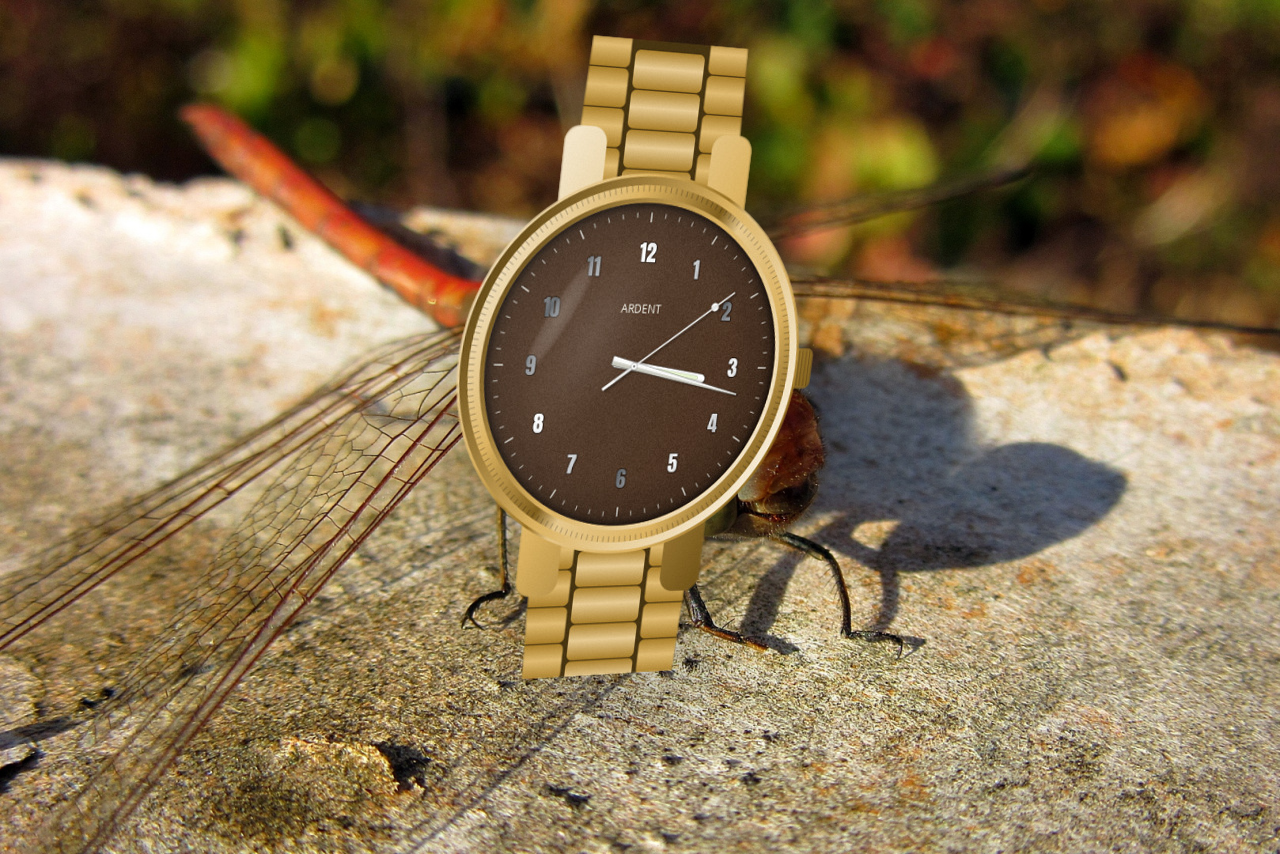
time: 3:17:09
